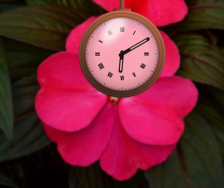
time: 6:10
